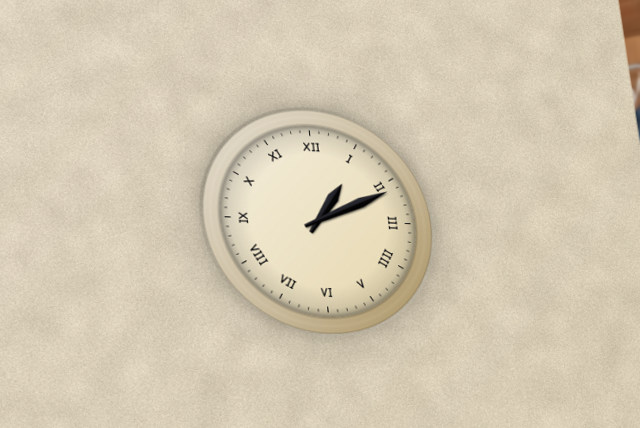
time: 1:11
